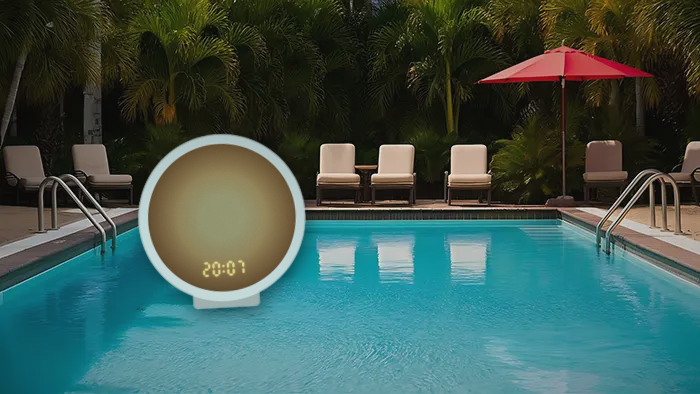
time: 20:07
